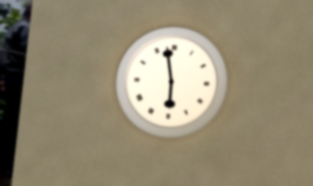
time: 5:58
